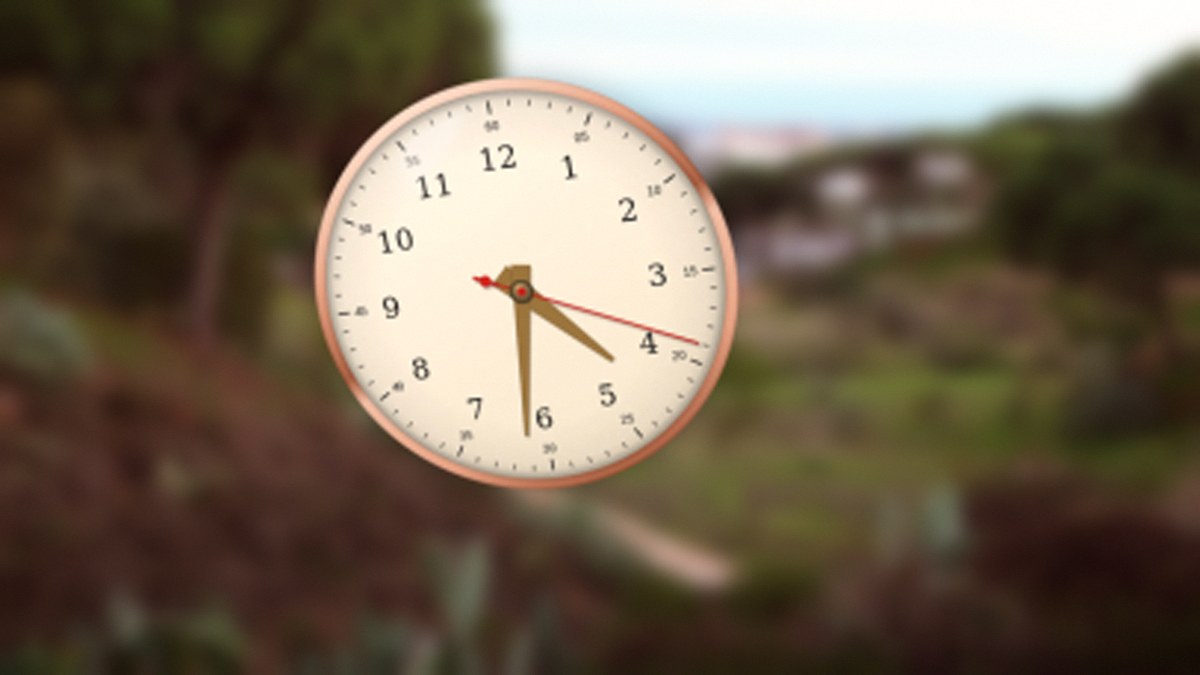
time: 4:31:19
